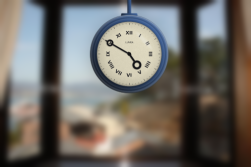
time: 4:50
